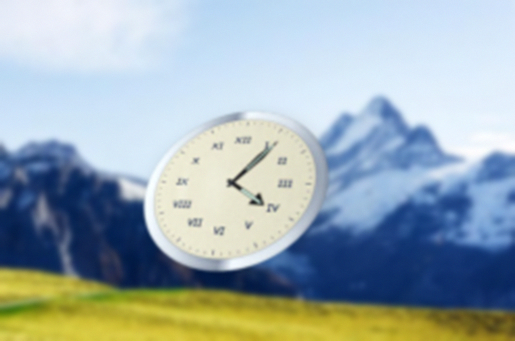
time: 4:06
